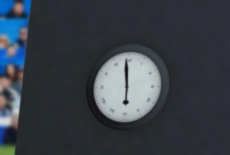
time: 5:59
